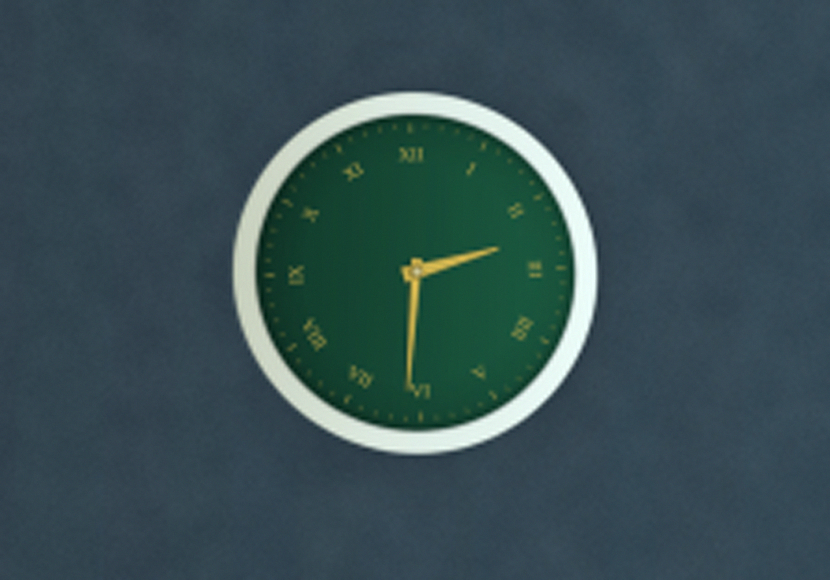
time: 2:31
